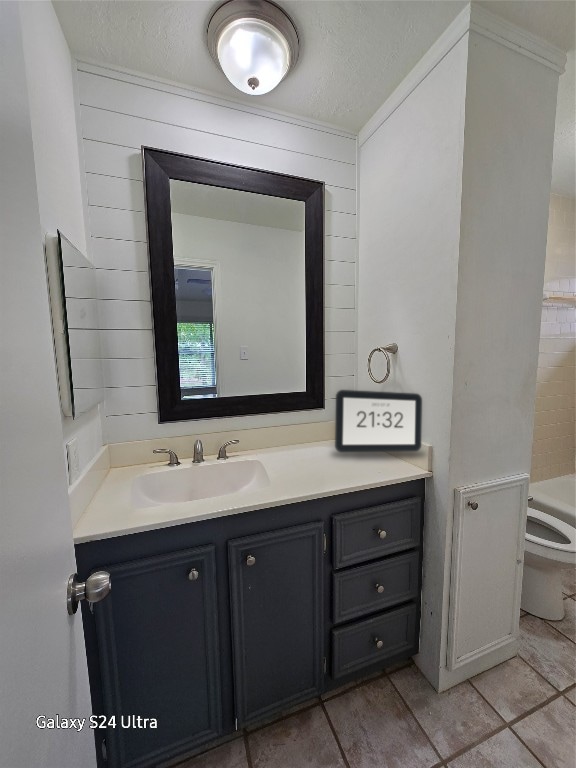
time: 21:32
